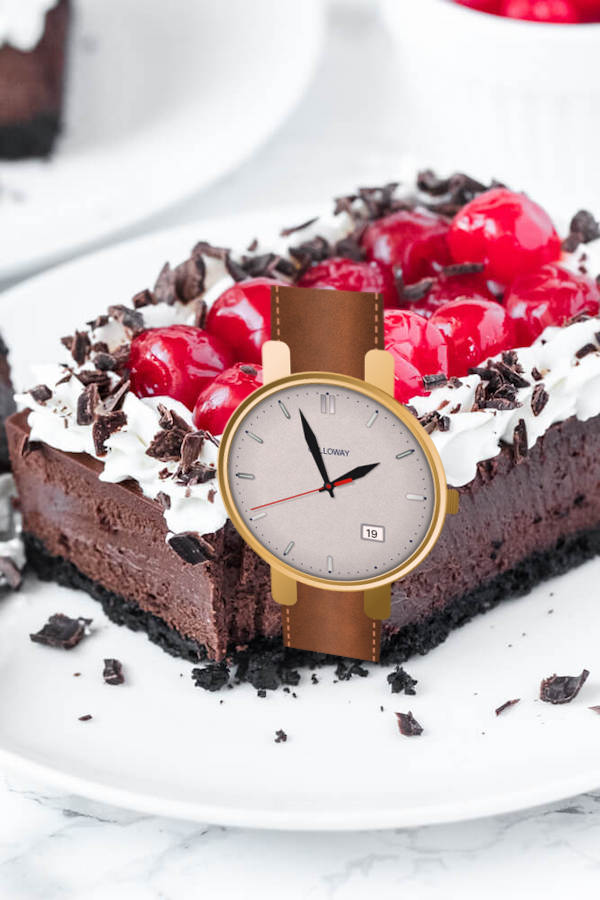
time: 1:56:41
